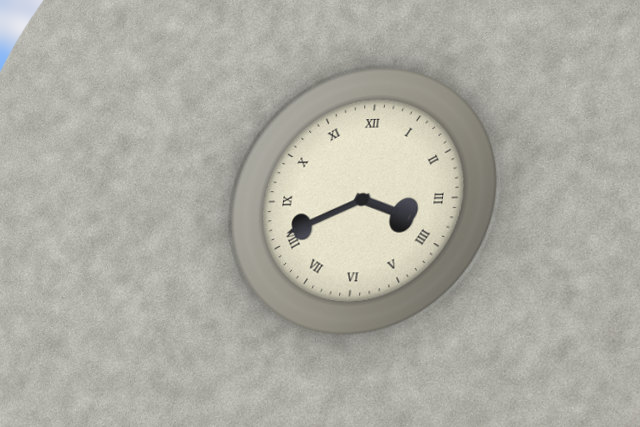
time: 3:41
